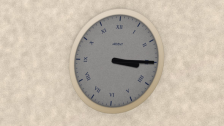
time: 3:15
